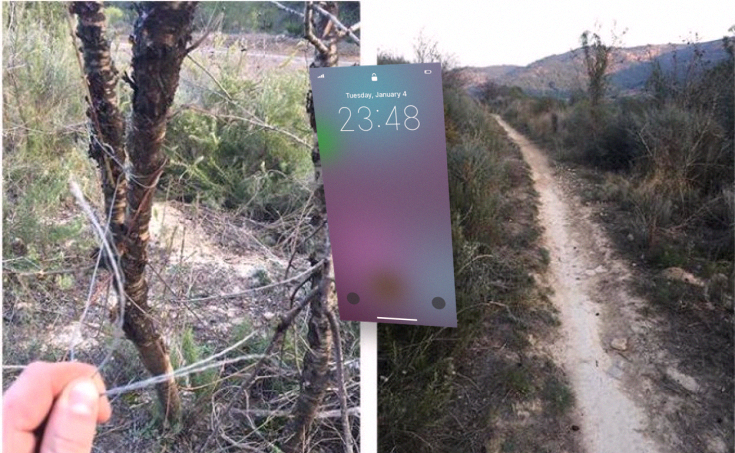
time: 23:48
